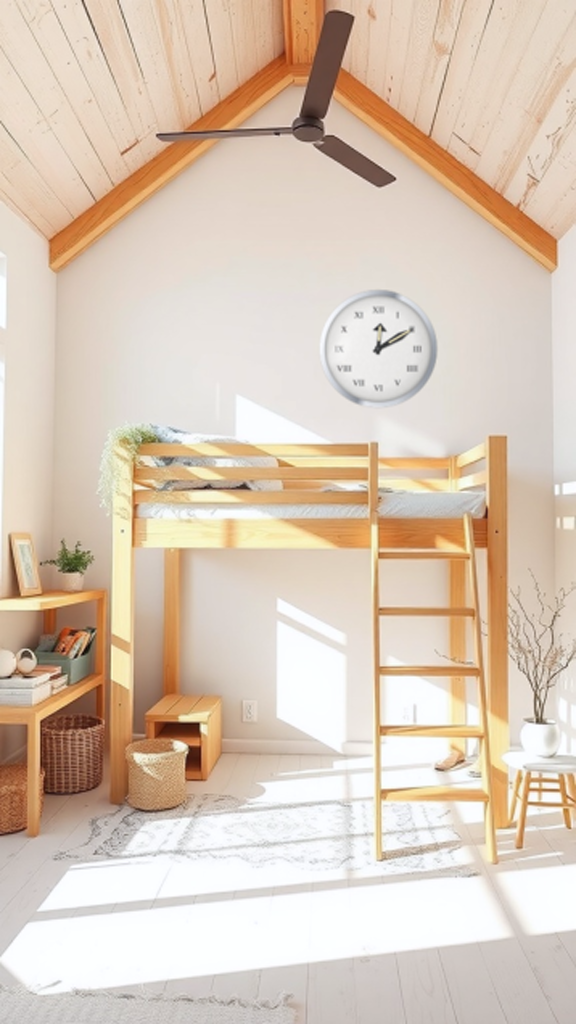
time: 12:10
